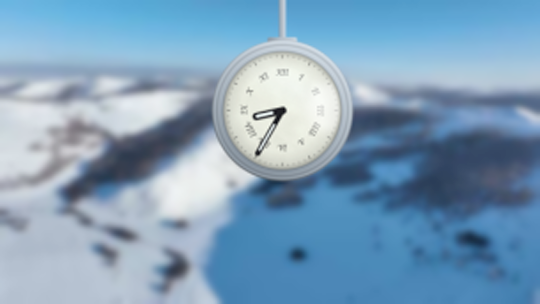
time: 8:35
